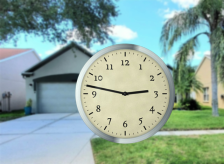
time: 2:47
